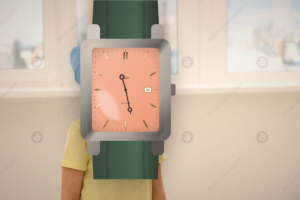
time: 11:28
